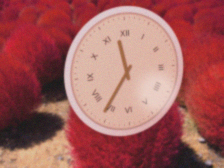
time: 11:36
